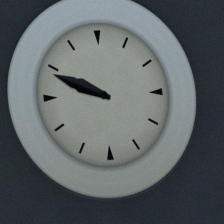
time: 9:49
